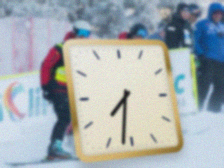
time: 7:32
